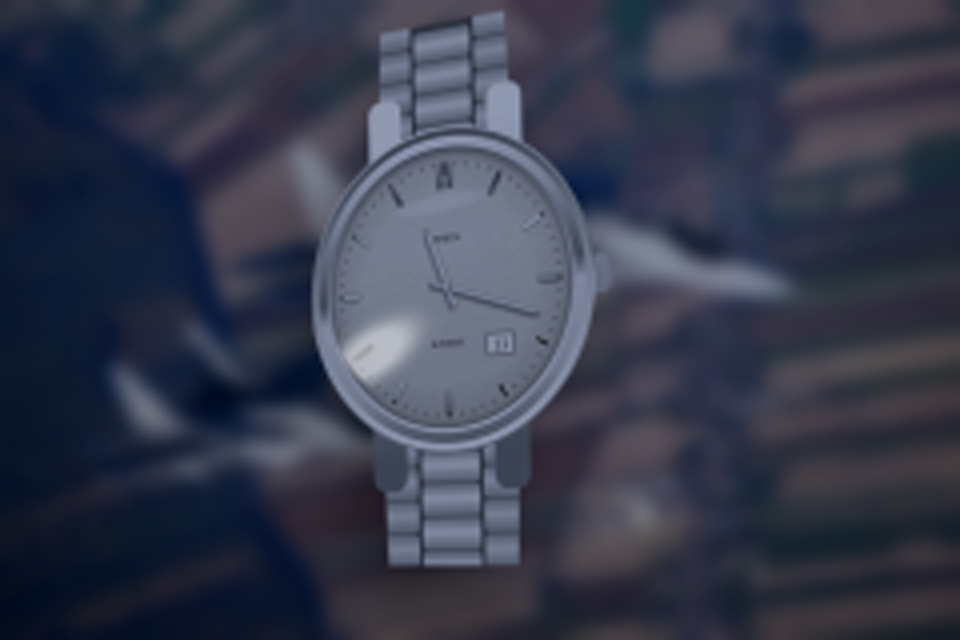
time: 11:18
